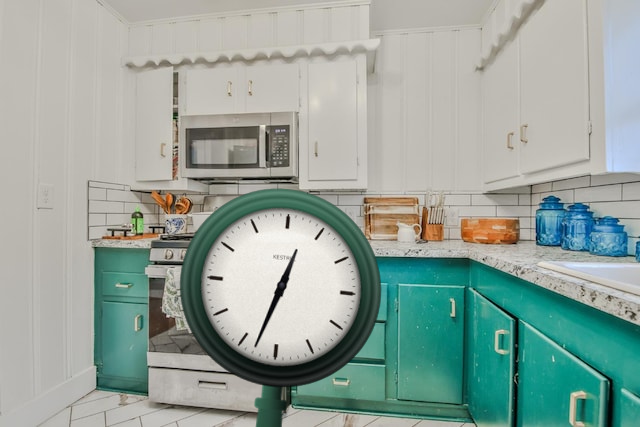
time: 12:33
